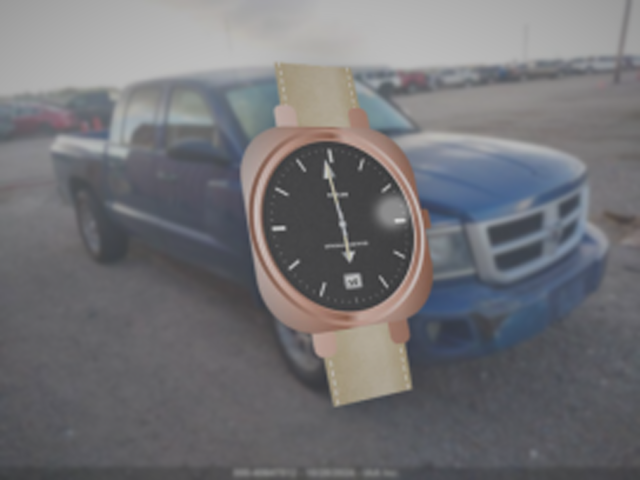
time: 5:59
